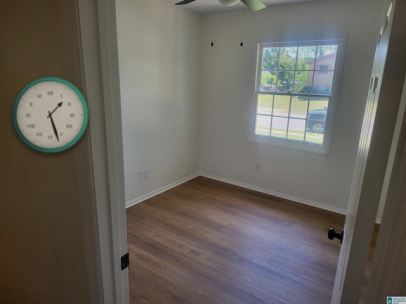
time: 1:27
